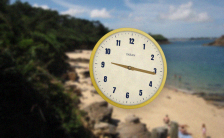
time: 9:16
